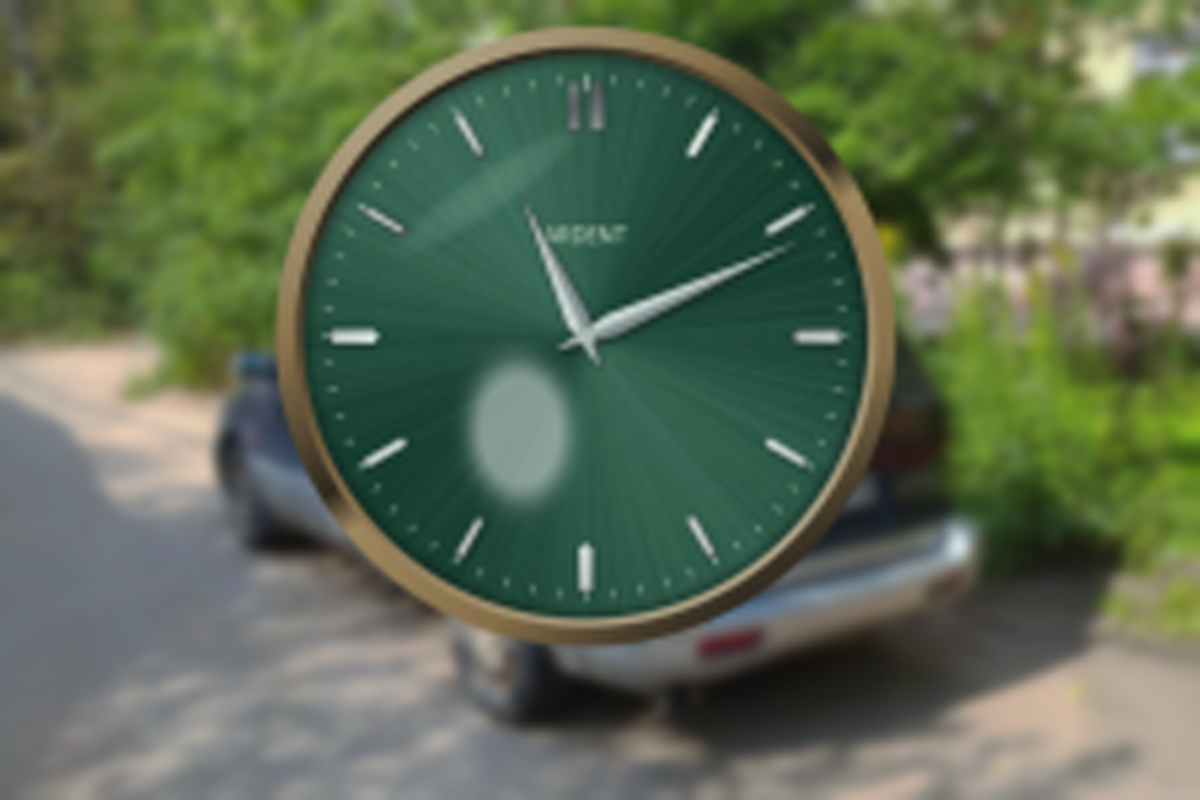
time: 11:11
